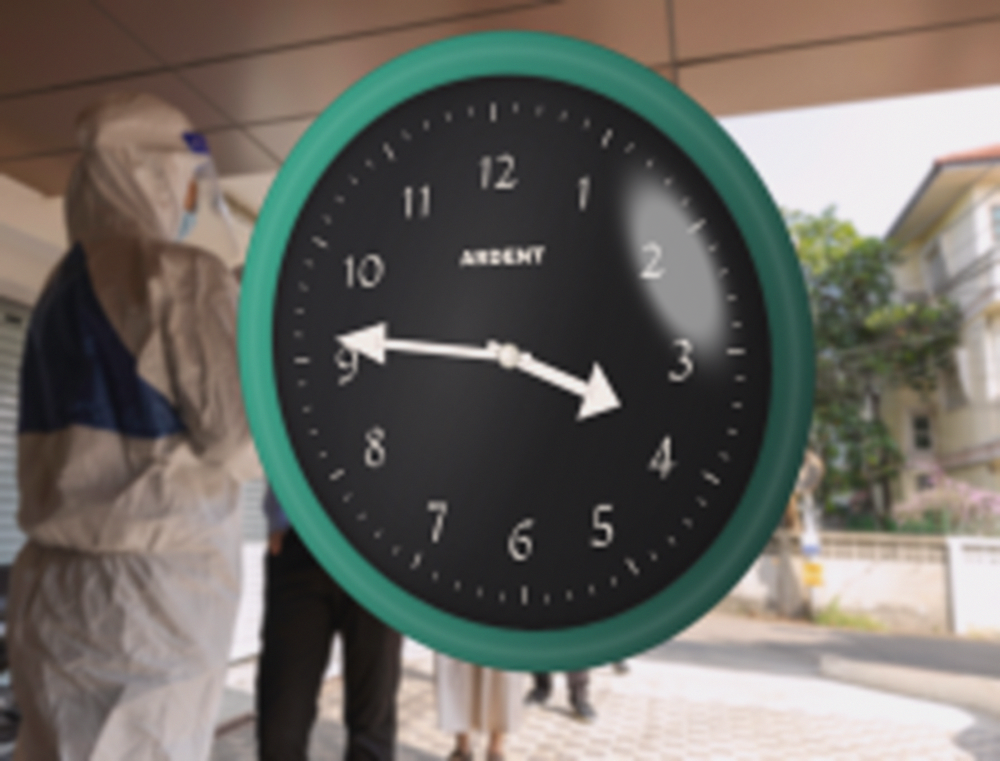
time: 3:46
